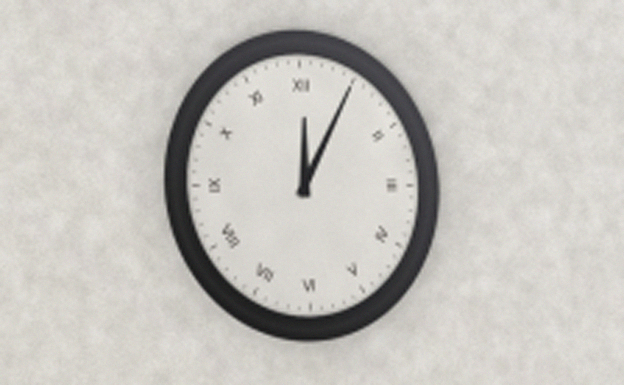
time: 12:05
